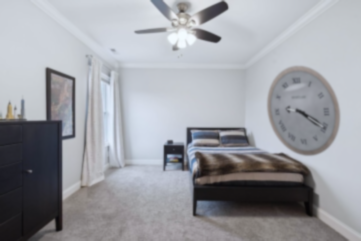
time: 9:20
